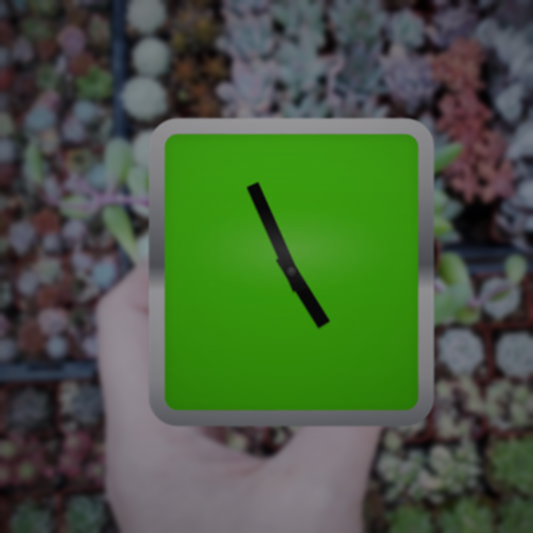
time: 4:56
